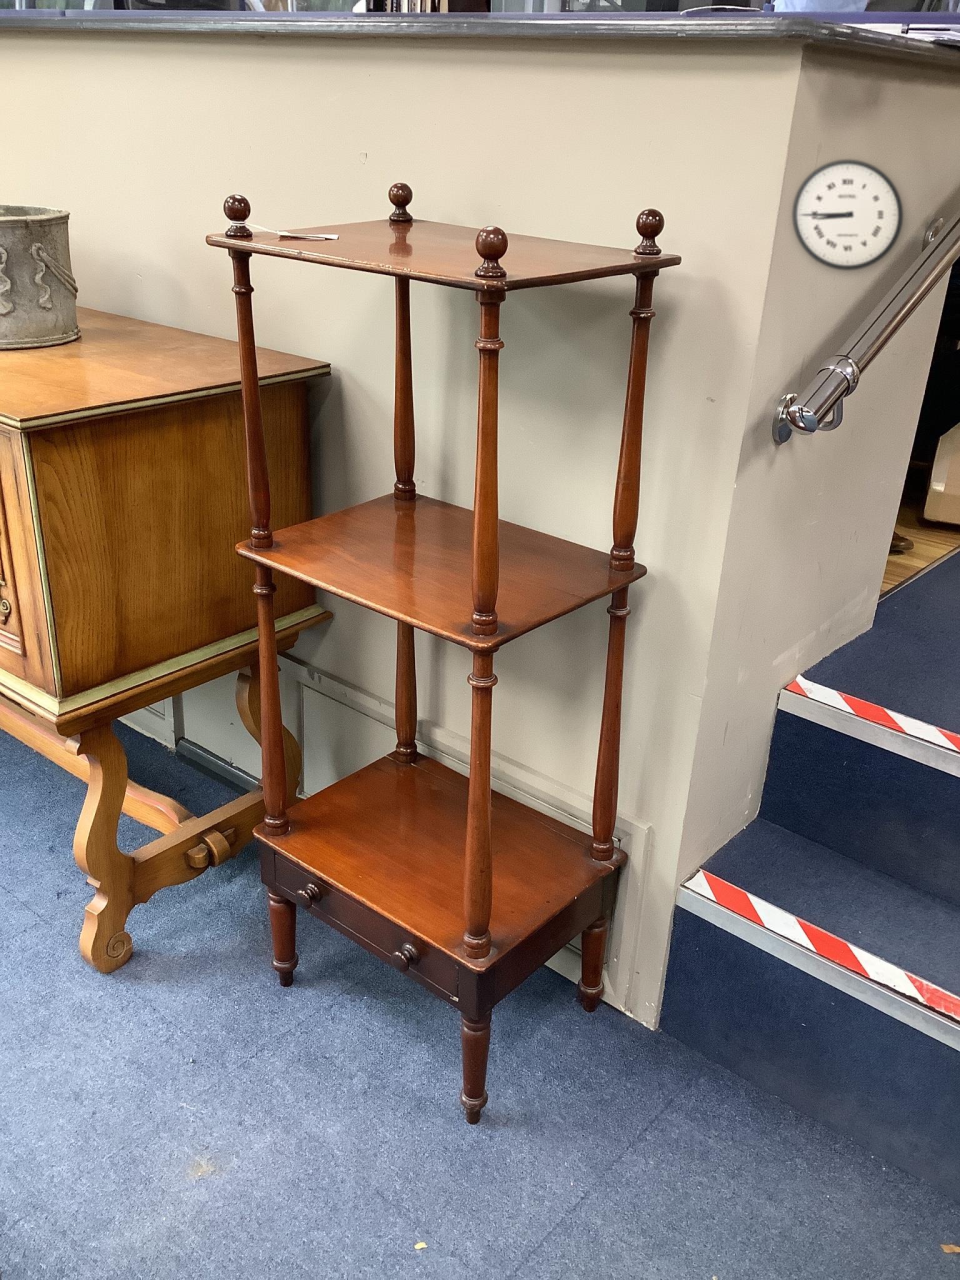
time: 8:45
